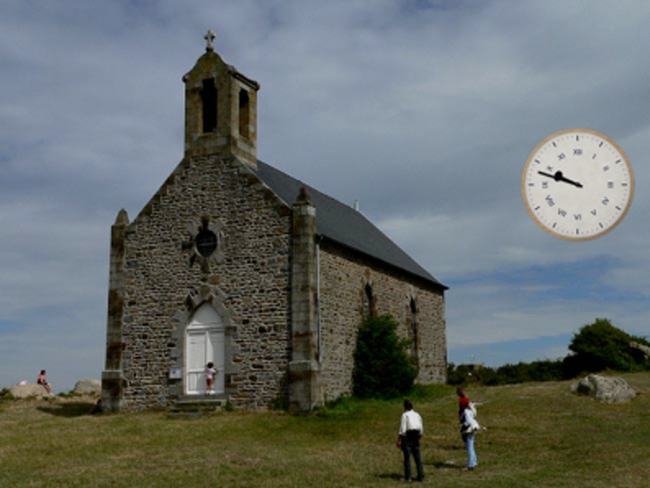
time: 9:48
